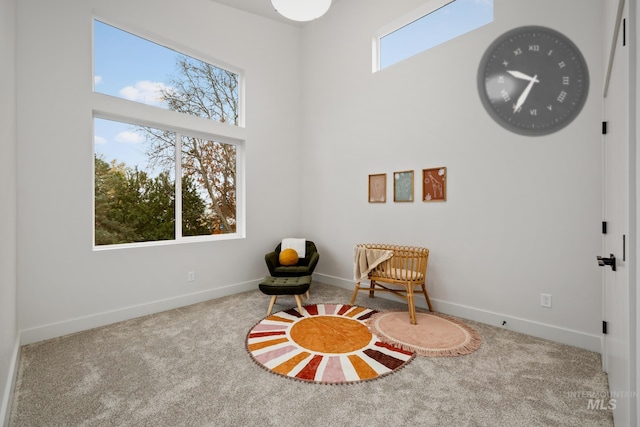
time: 9:35
